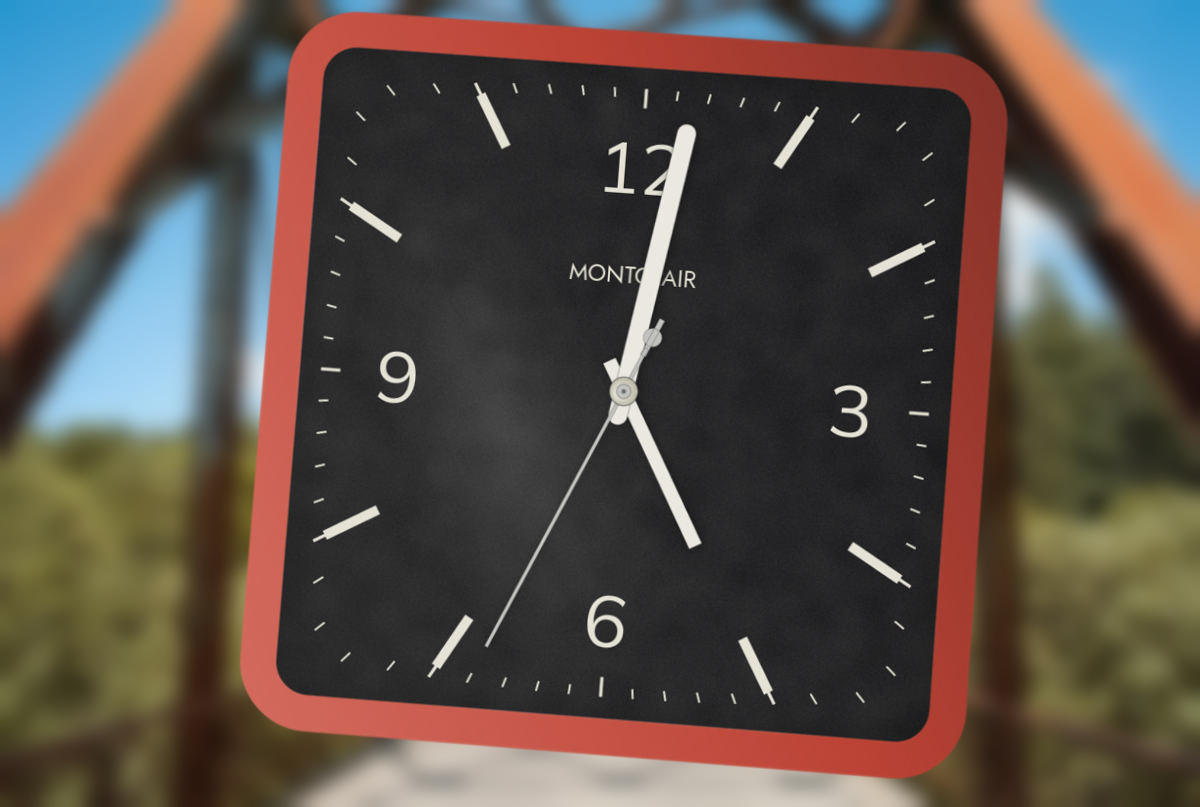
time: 5:01:34
